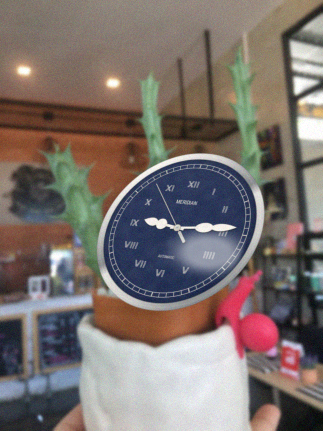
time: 9:13:53
